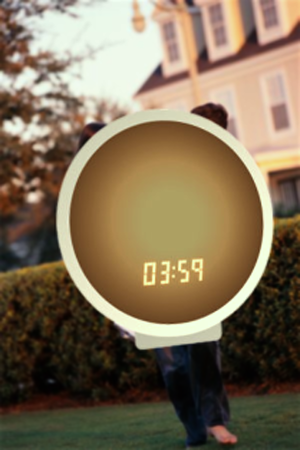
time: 3:59
